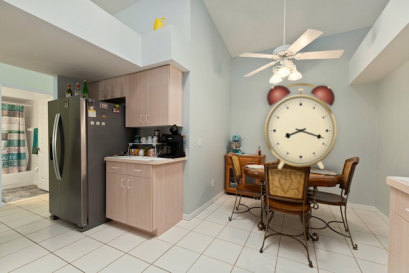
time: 8:18
